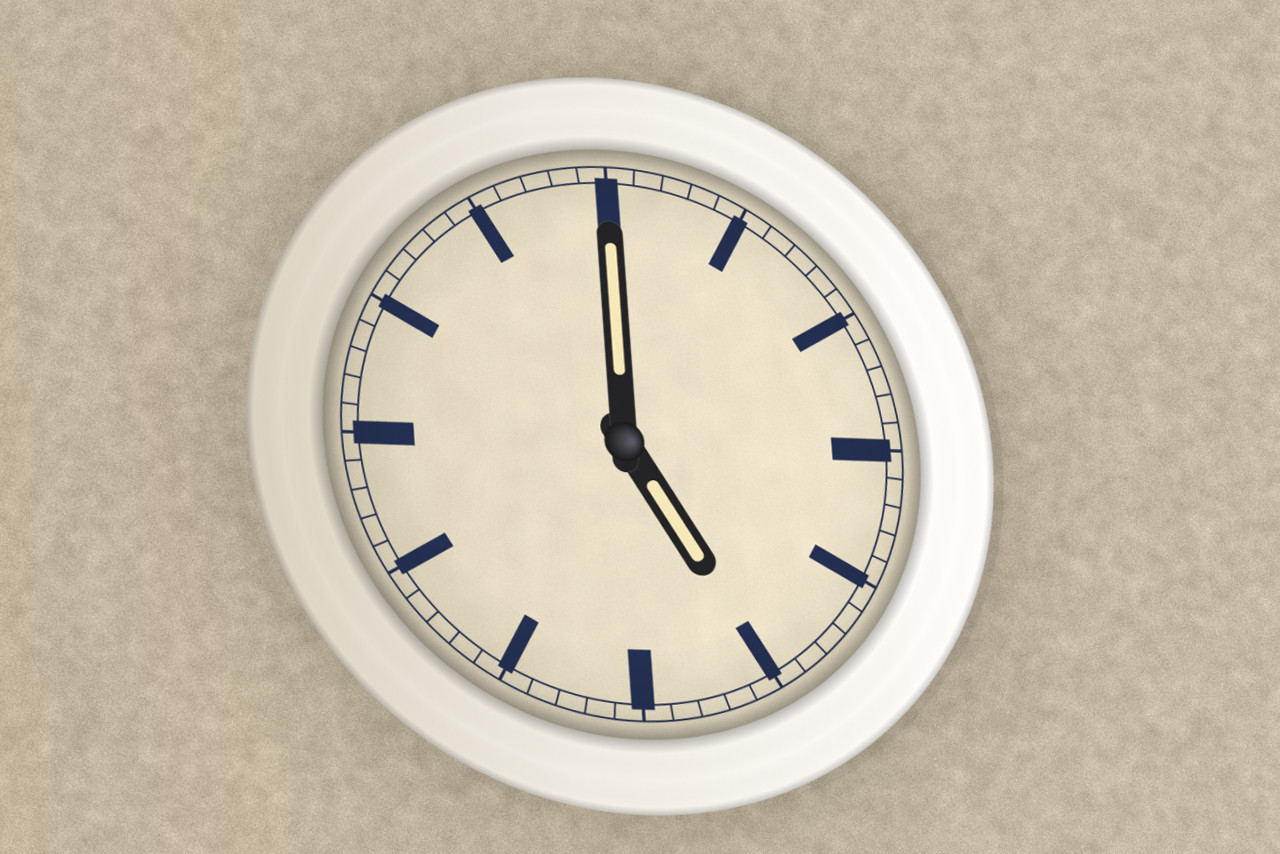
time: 5:00
